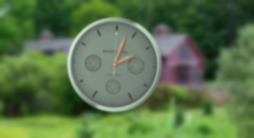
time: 2:03
